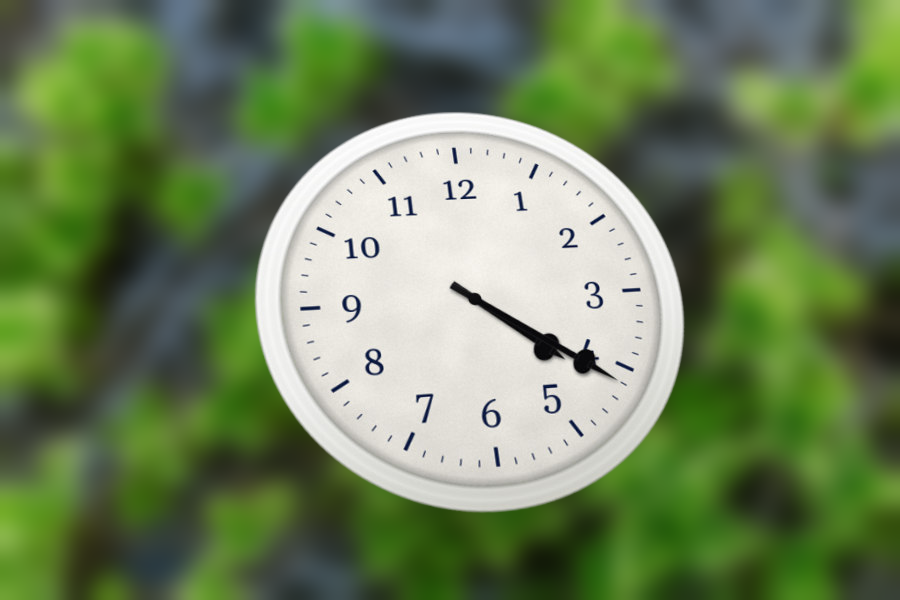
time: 4:21
